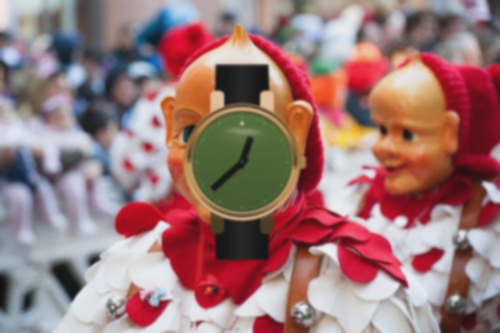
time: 12:38
